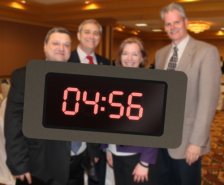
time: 4:56
